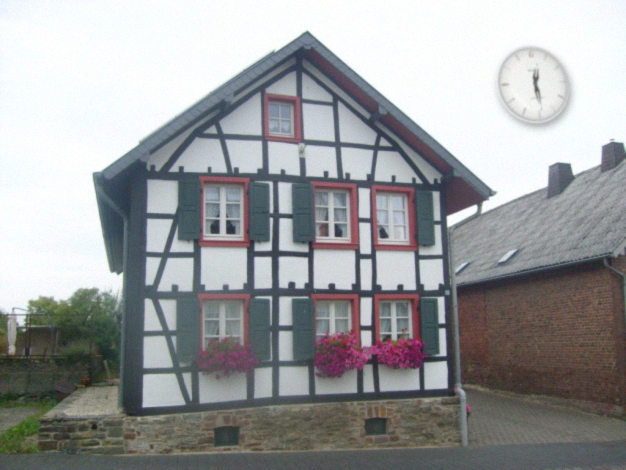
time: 12:29
